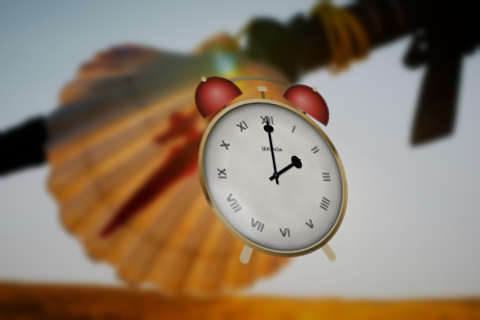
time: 2:00
